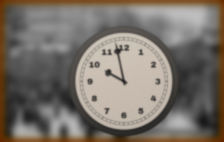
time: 9:58
